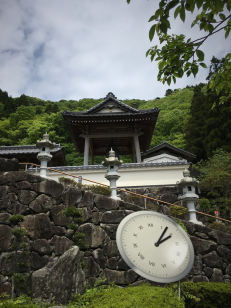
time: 2:07
